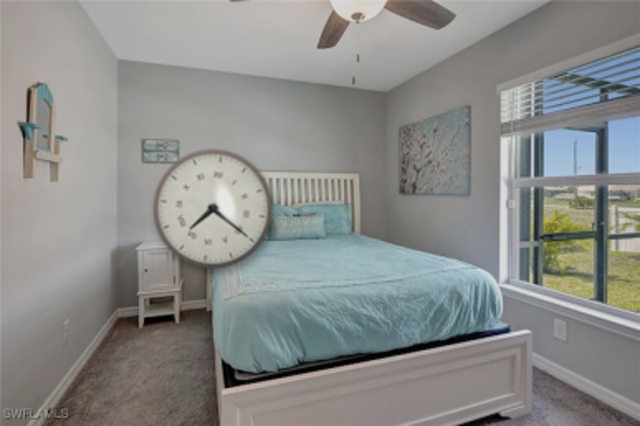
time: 7:20
